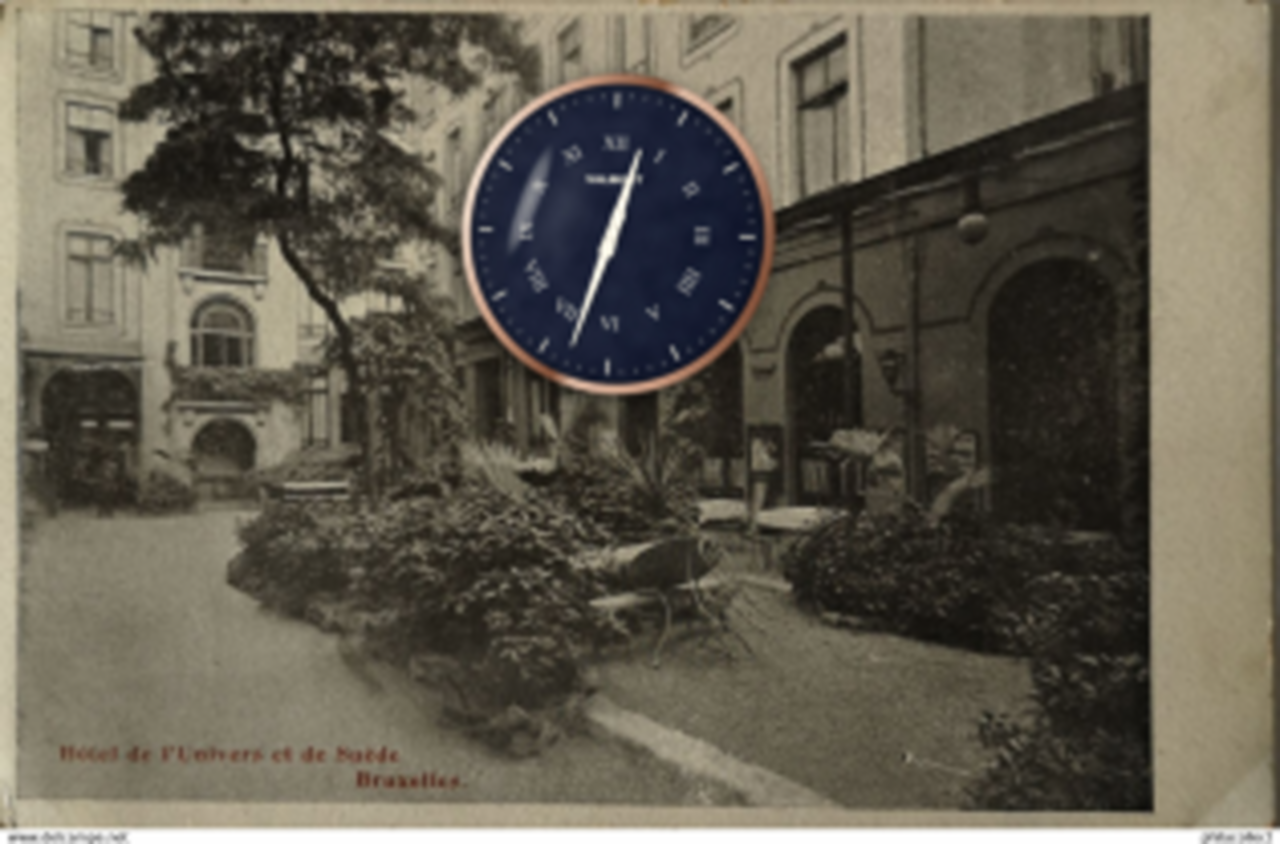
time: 12:33
